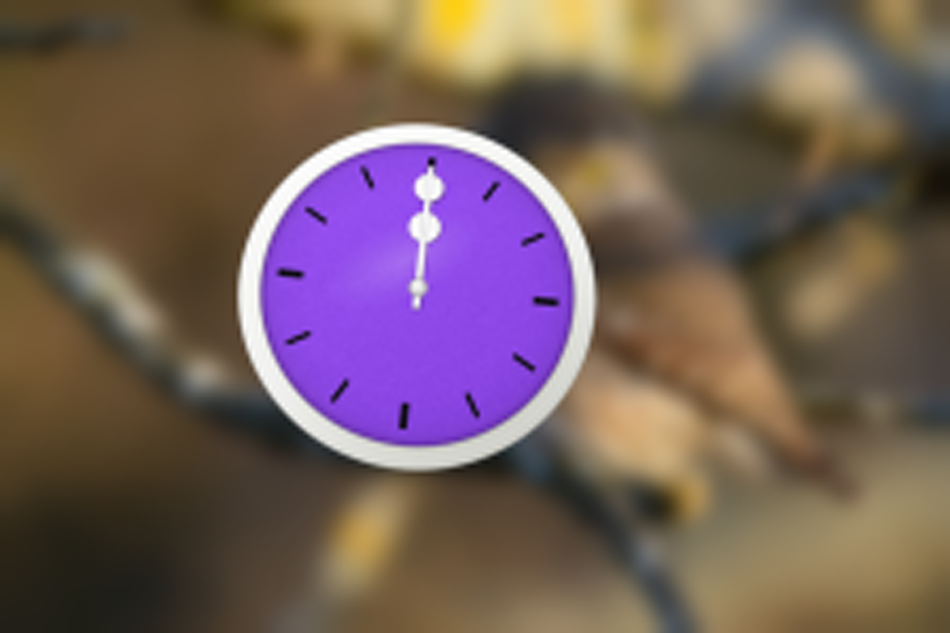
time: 12:00
